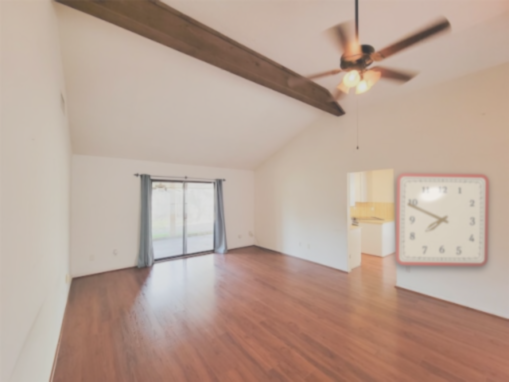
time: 7:49
